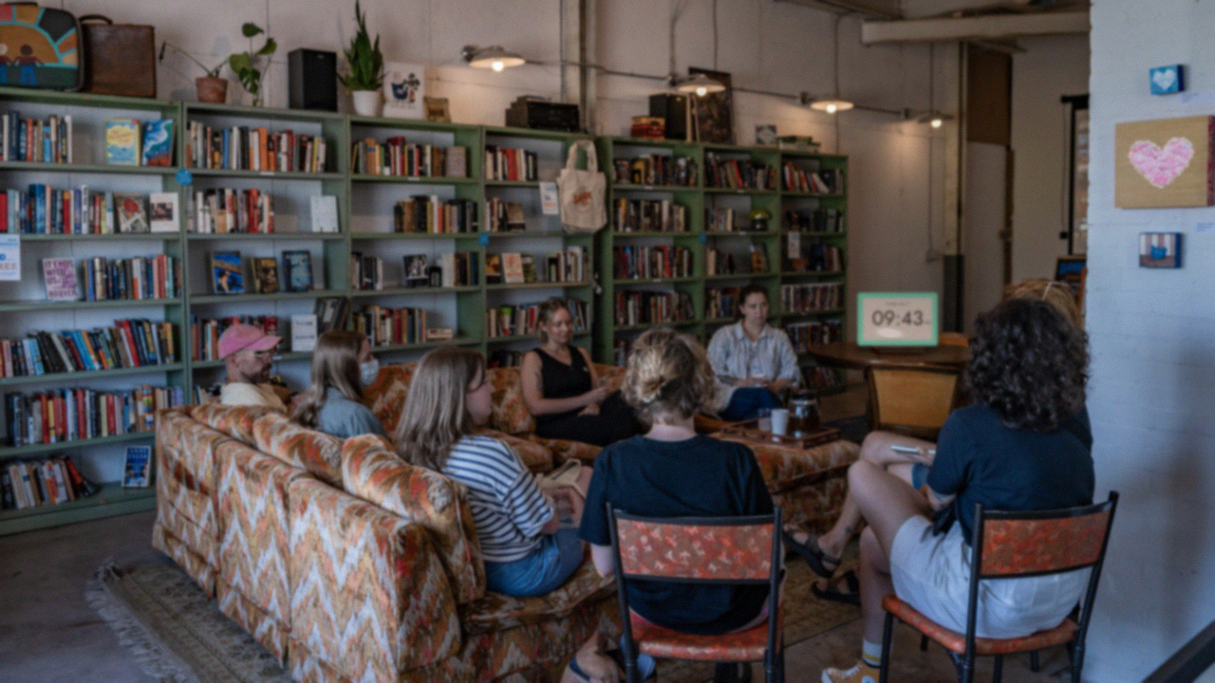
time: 9:43
